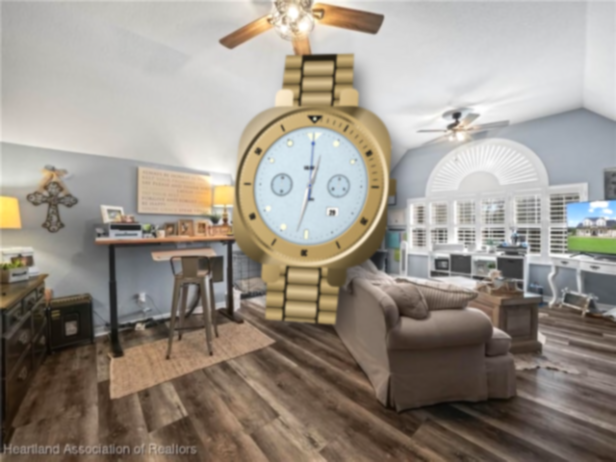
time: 12:32
